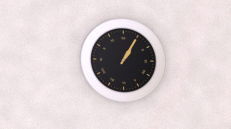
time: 1:05
